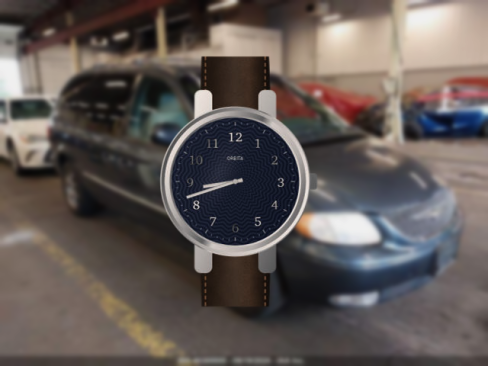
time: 8:42
